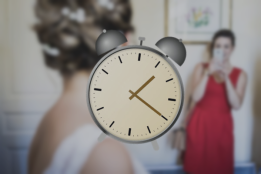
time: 1:20
